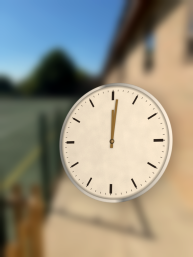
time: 12:01
